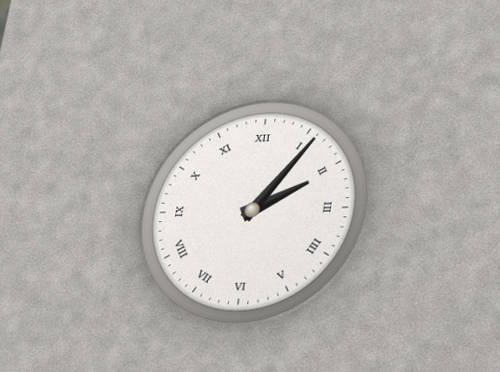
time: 2:06
